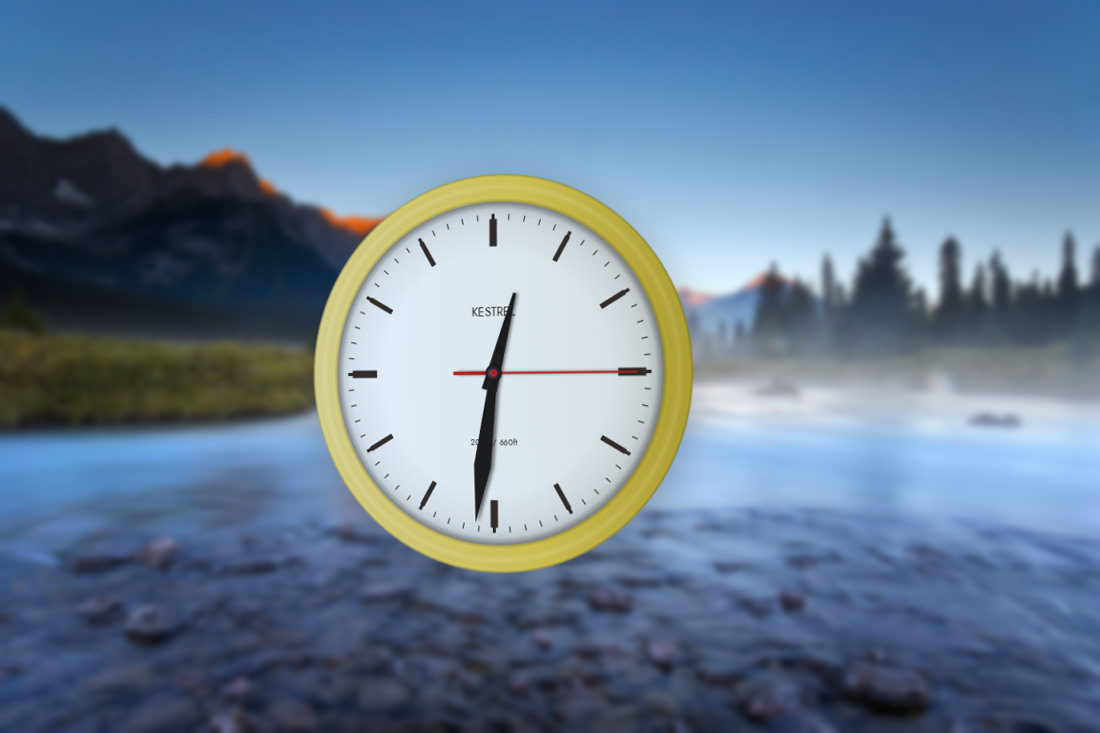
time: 12:31:15
